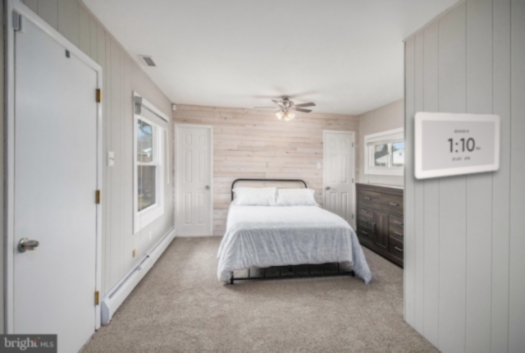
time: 1:10
